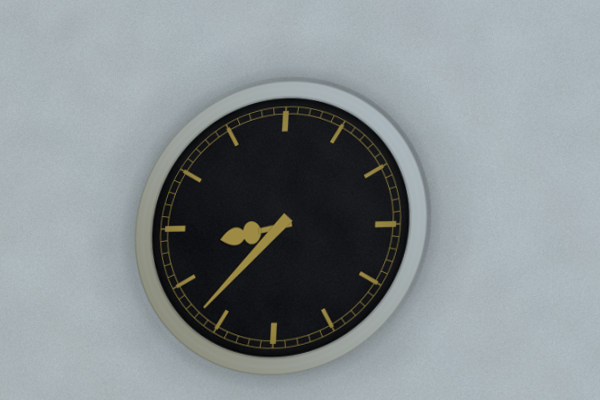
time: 8:37
